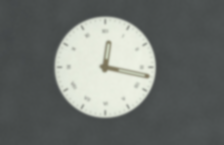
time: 12:17
